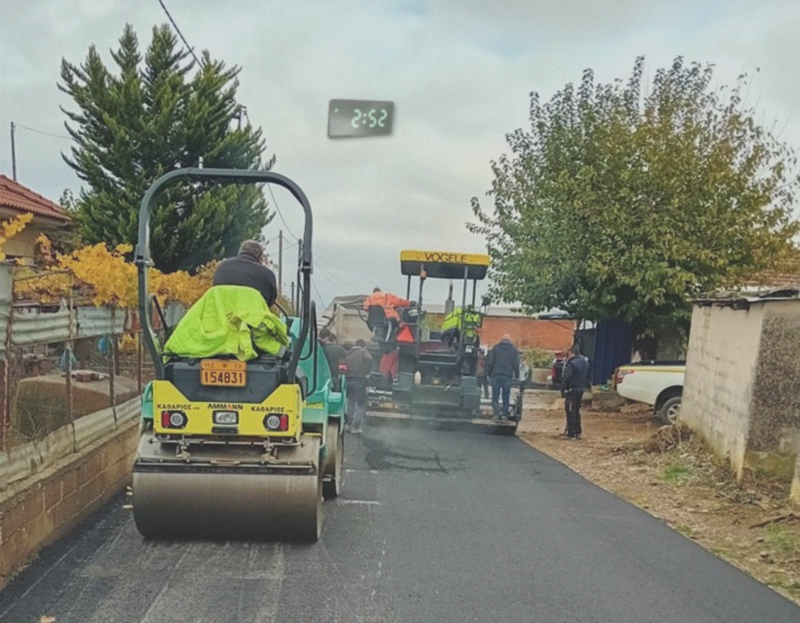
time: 2:52
